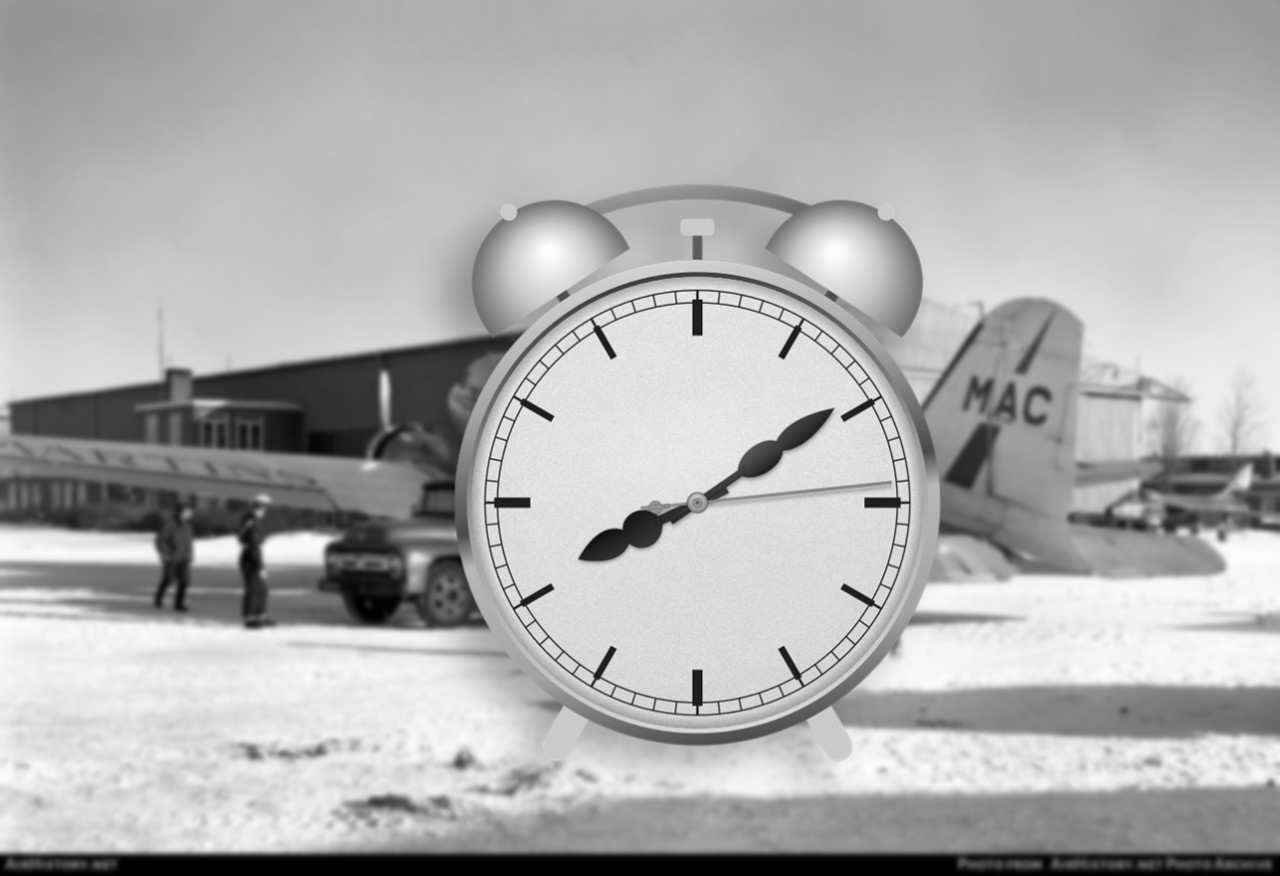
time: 8:09:14
